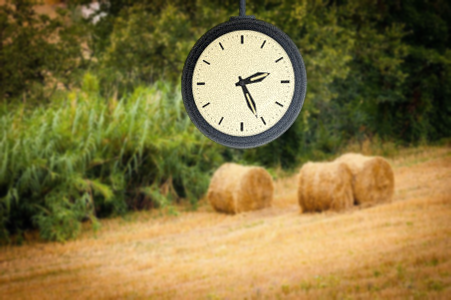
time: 2:26
